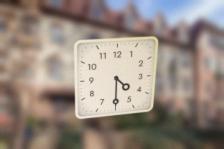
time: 4:30
